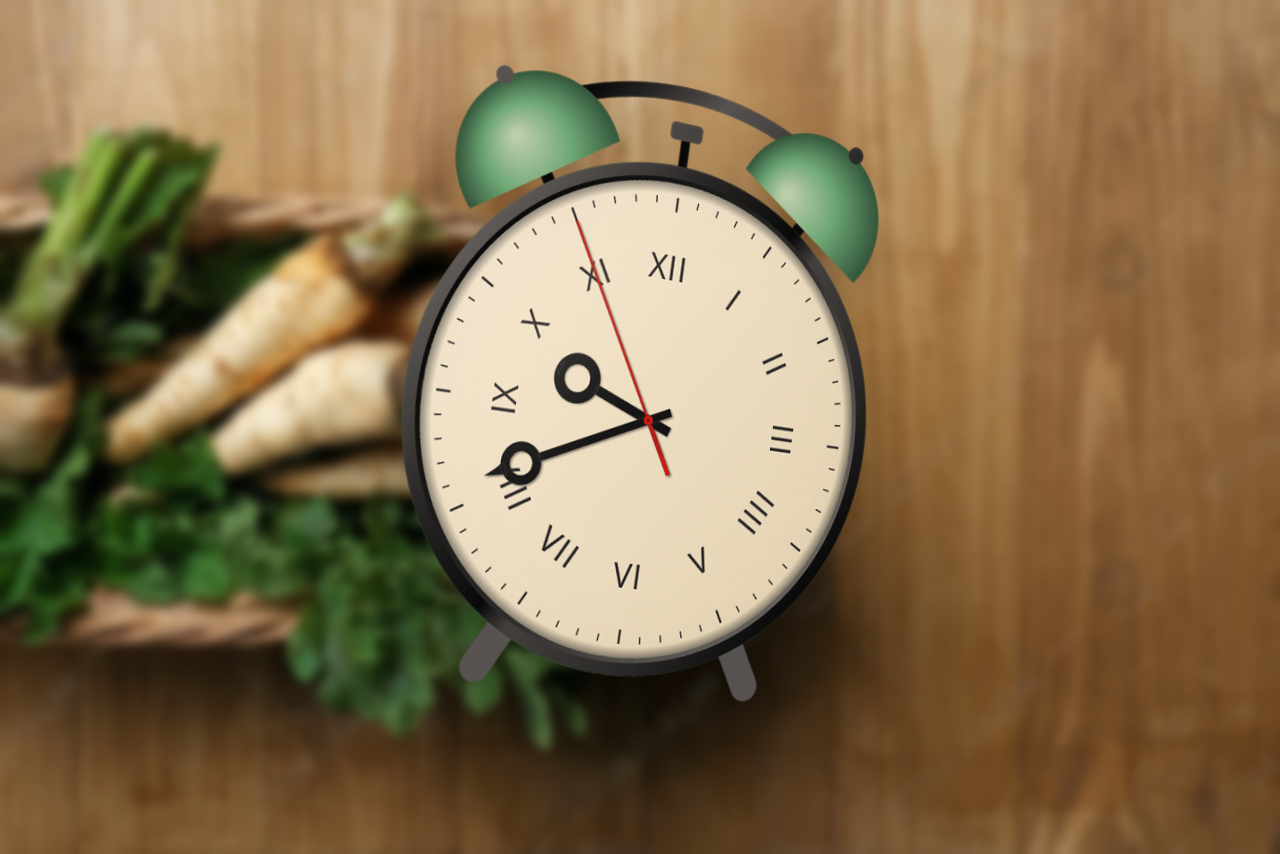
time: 9:40:55
